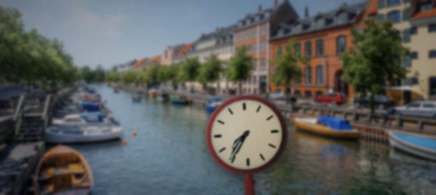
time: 7:36
